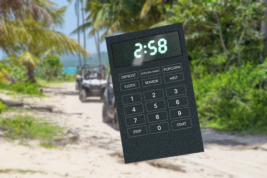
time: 2:58
